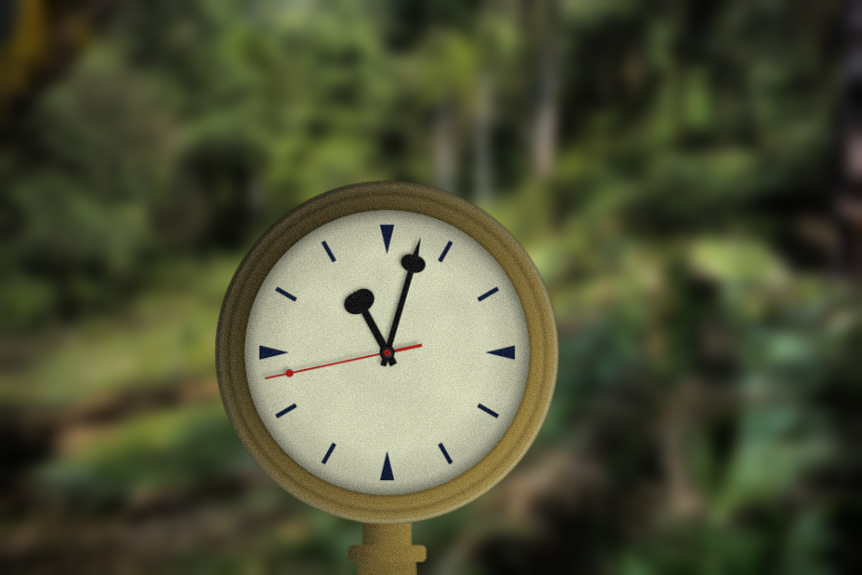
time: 11:02:43
